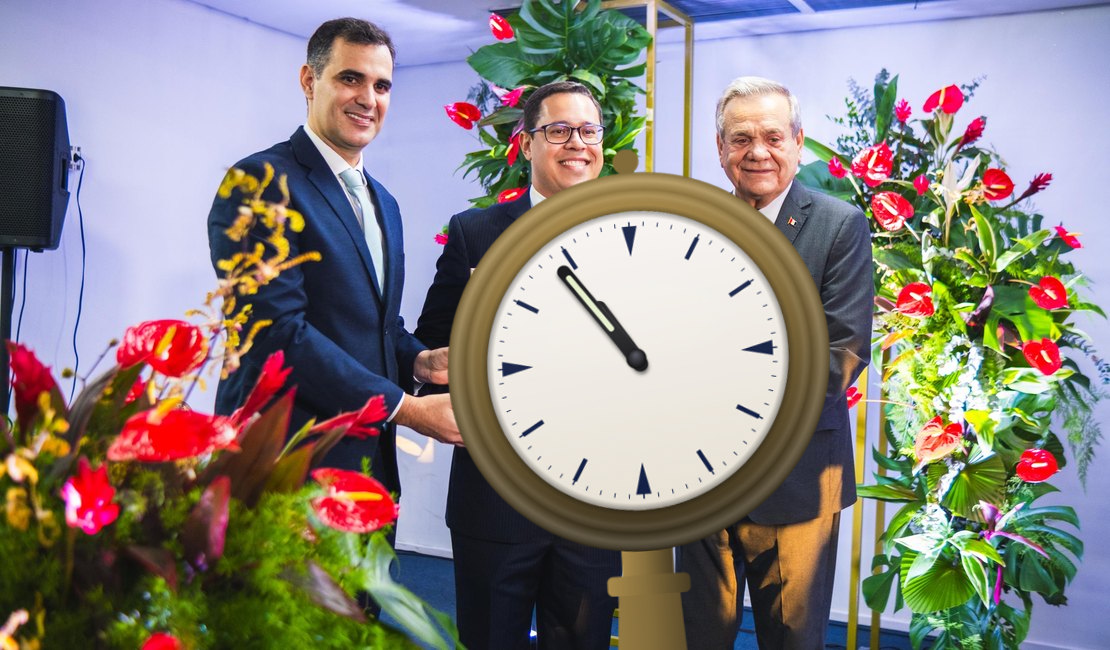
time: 10:54
